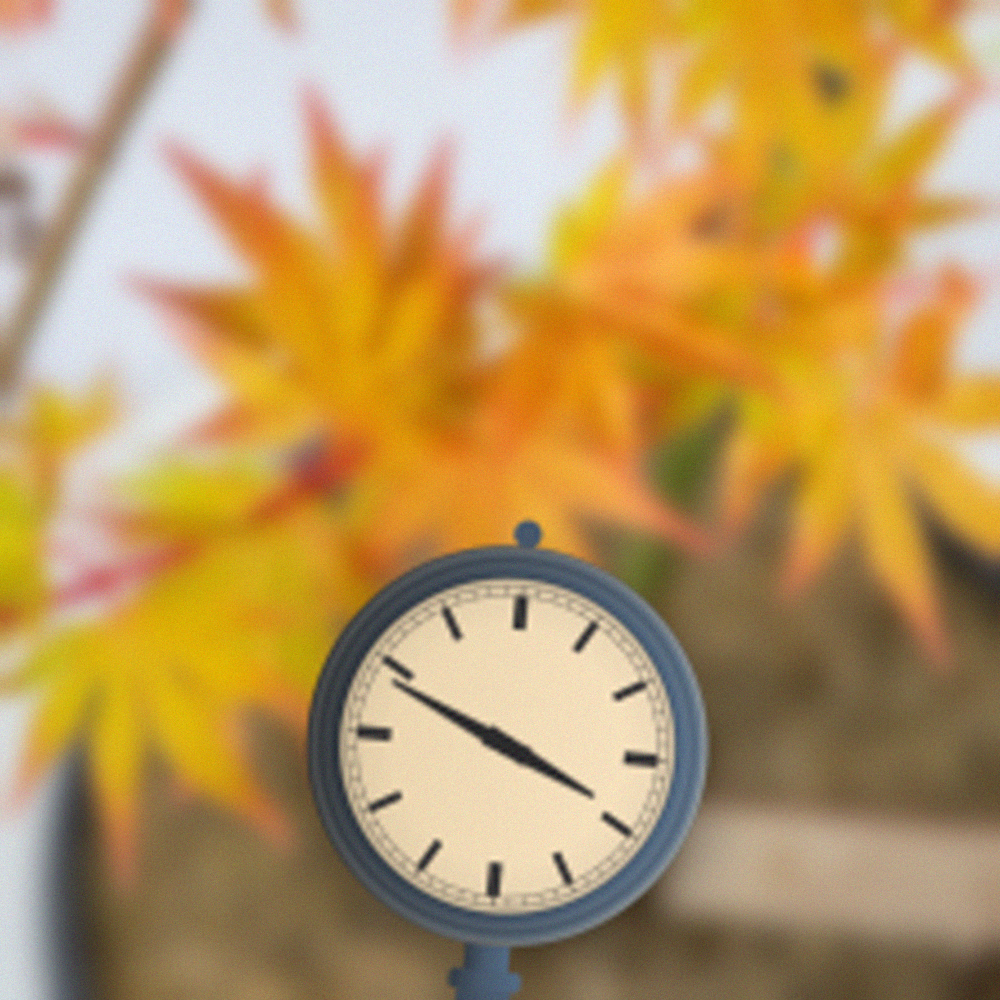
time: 3:49
